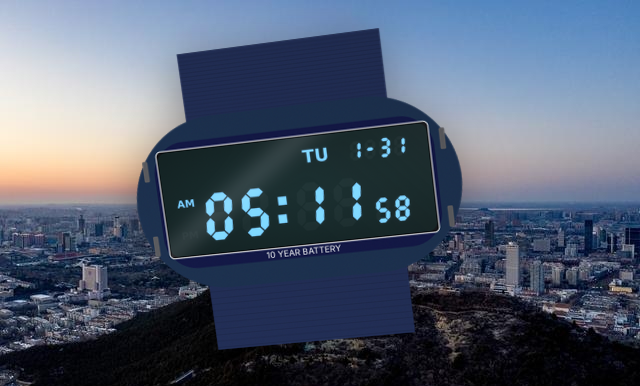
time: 5:11:58
